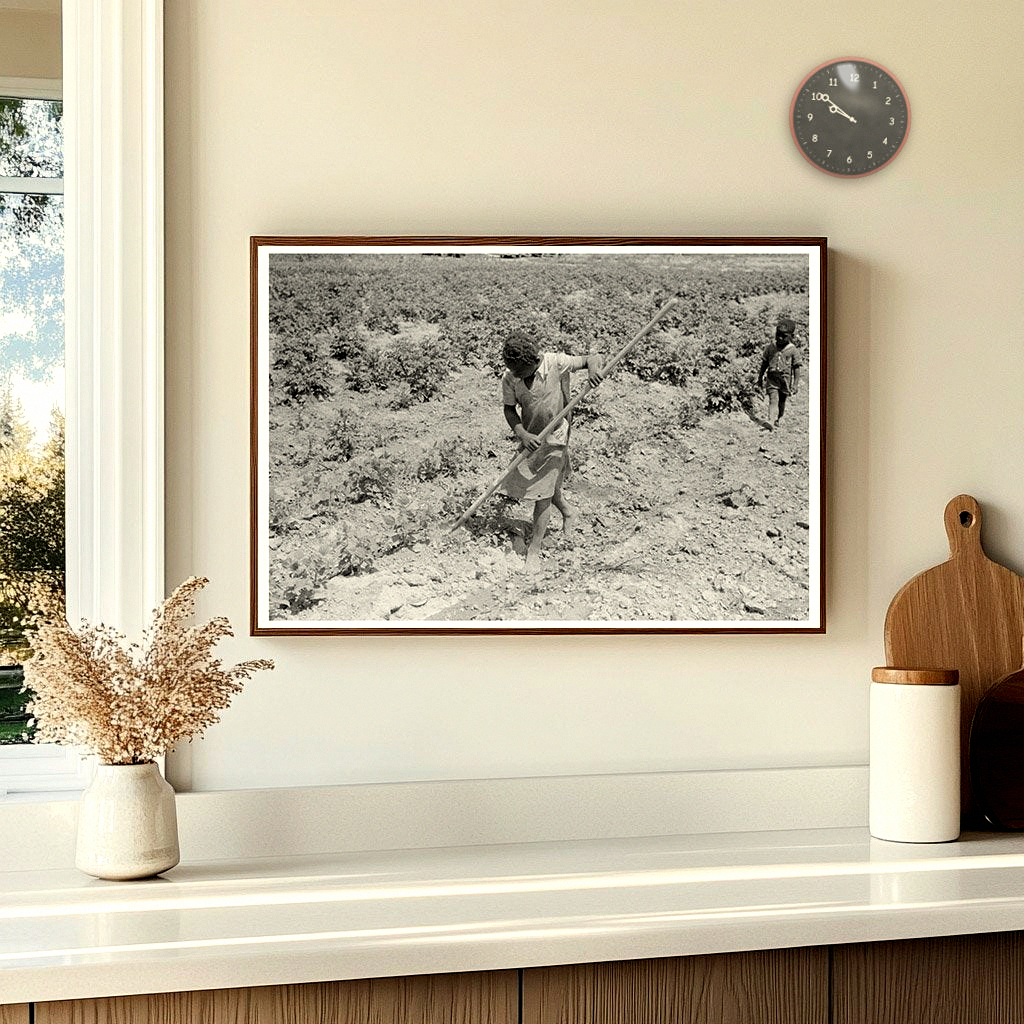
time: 9:51
